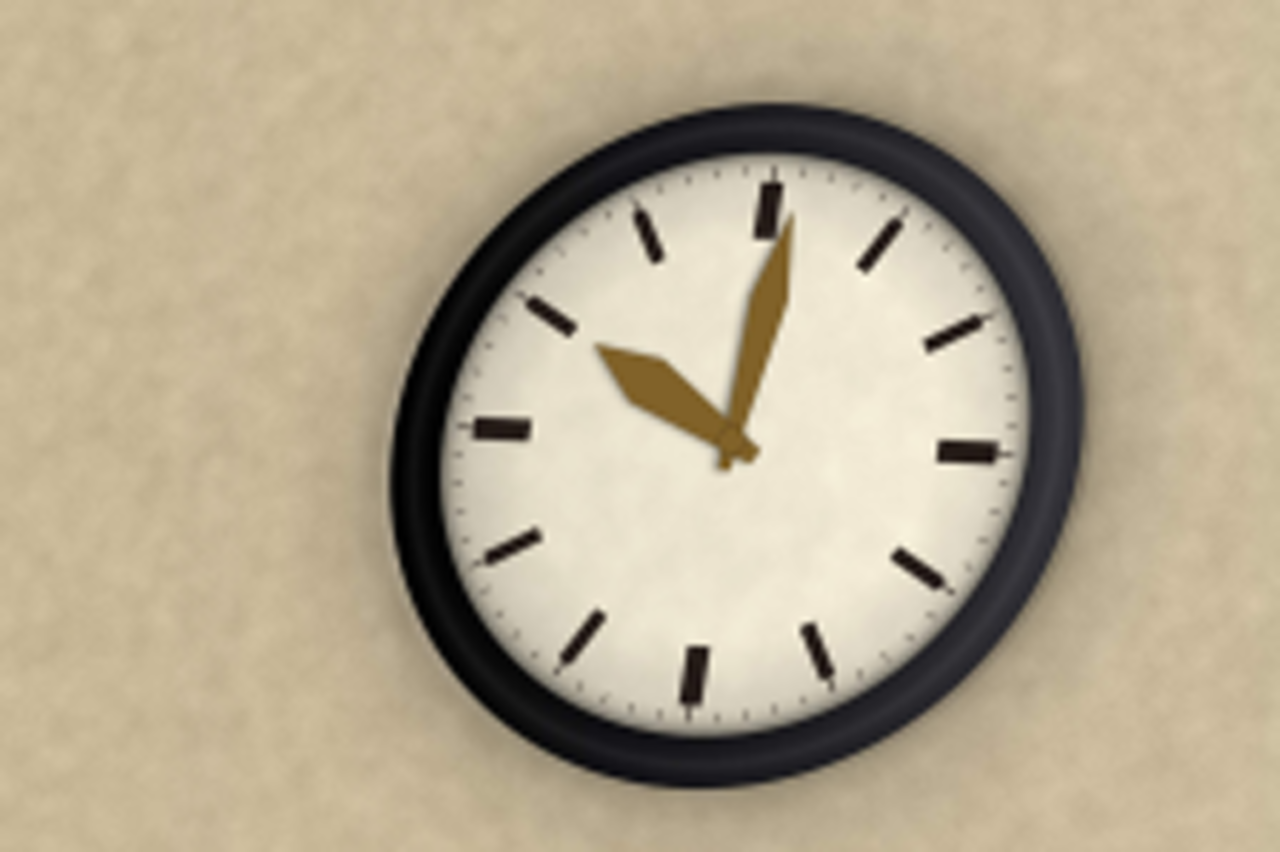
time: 10:01
